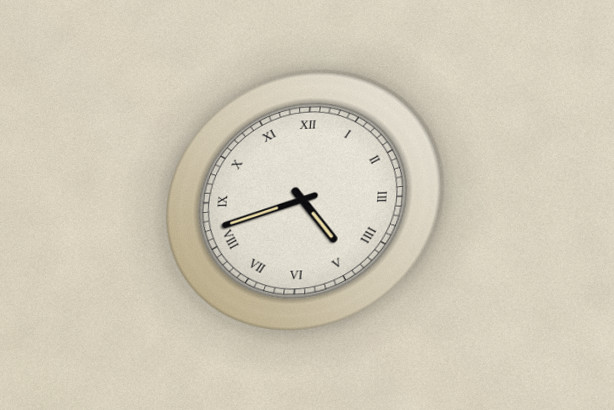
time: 4:42
